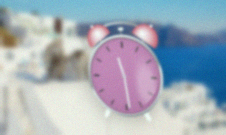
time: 11:29
